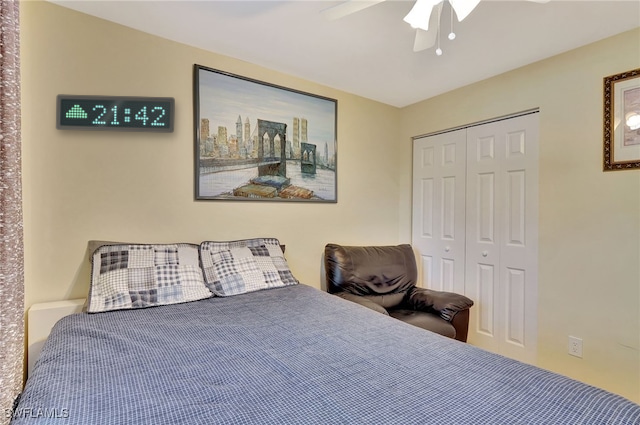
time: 21:42
